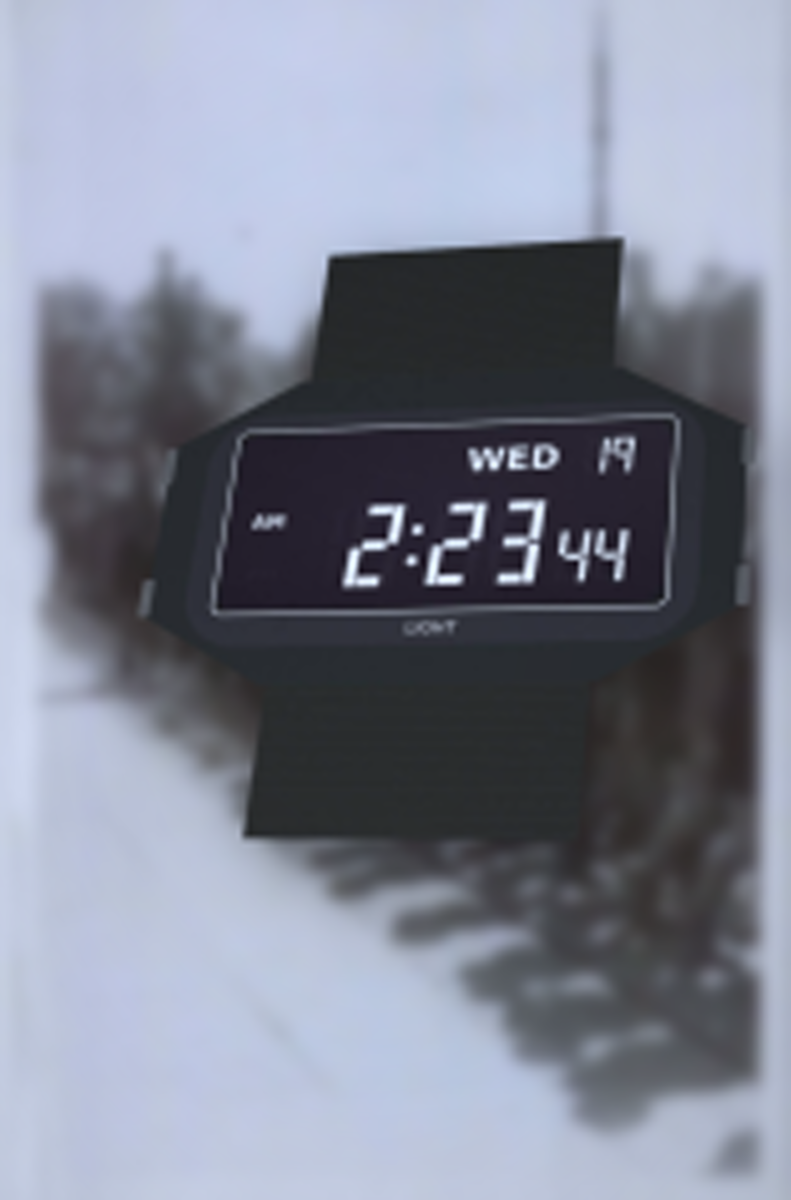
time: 2:23:44
